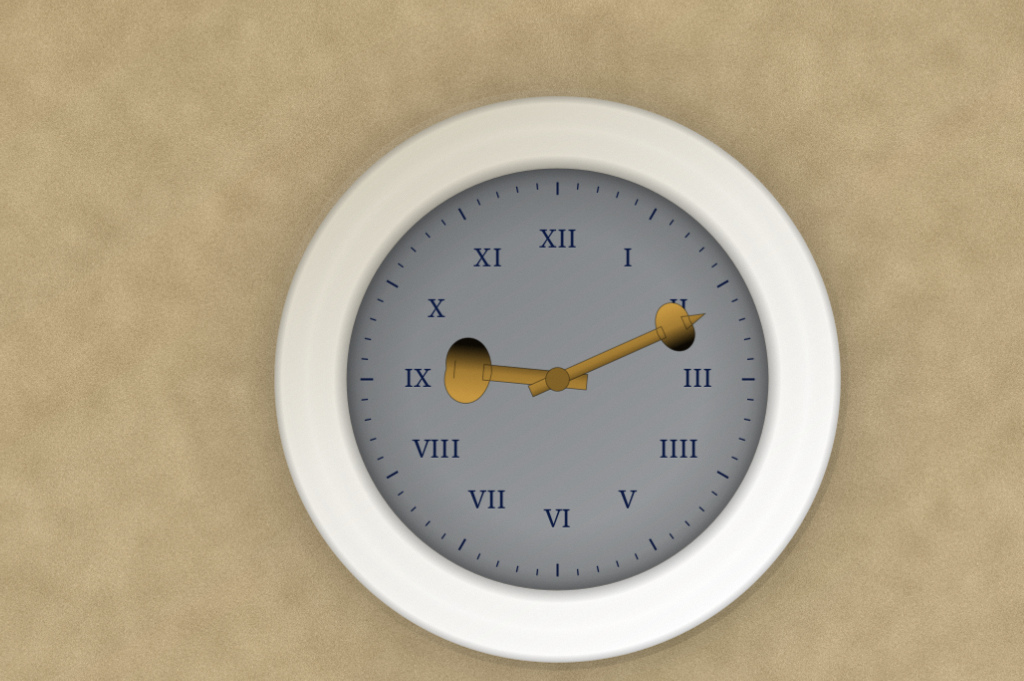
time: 9:11
